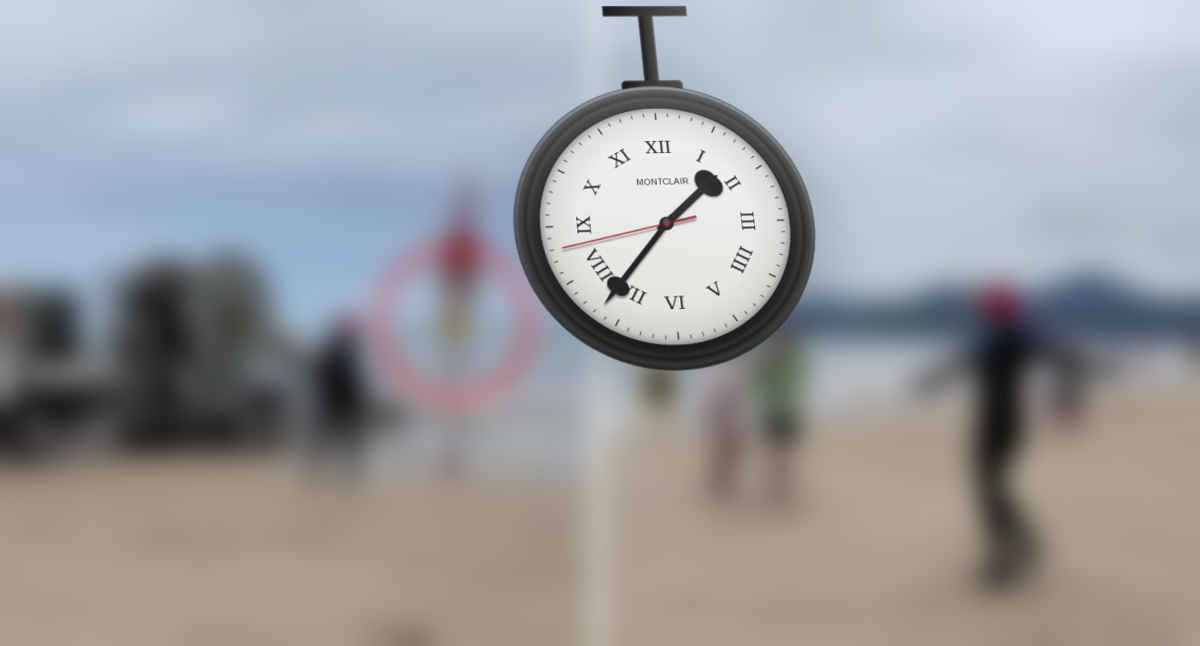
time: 1:36:43
